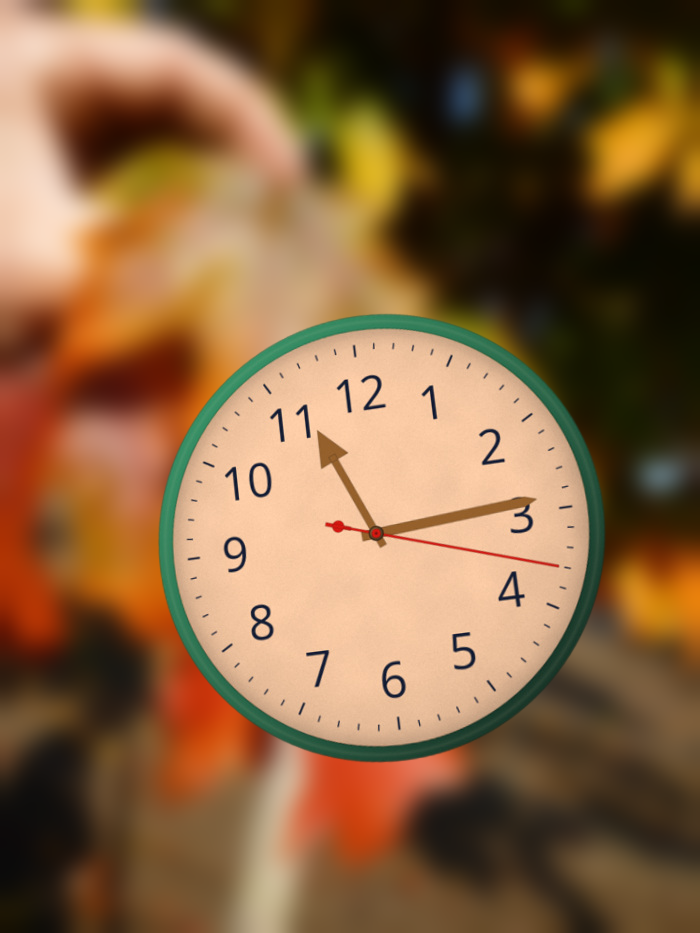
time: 11:14:18
